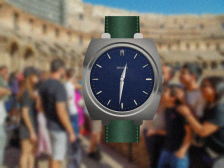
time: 12:31
